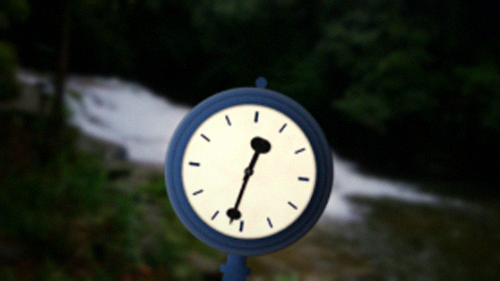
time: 12:32
